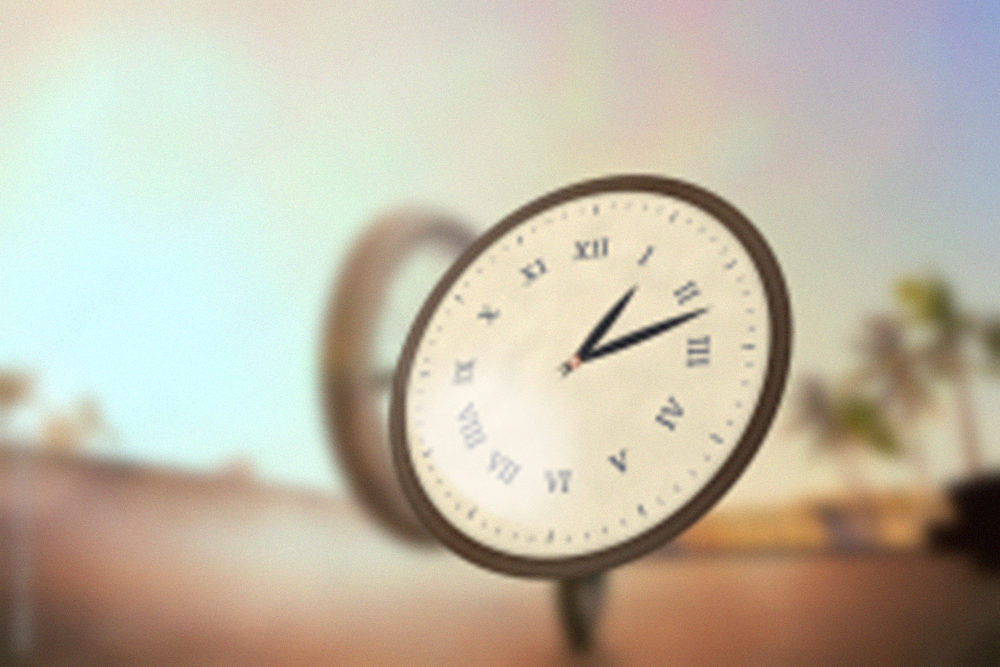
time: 1:12
